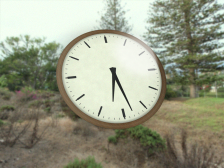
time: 6:28
